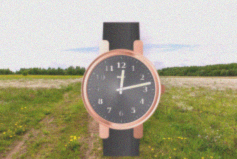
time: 12:13
